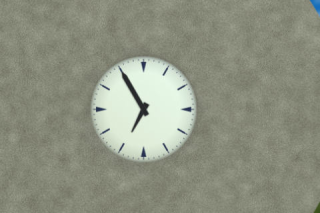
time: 6:55
